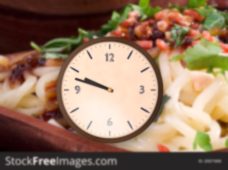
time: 9:48
